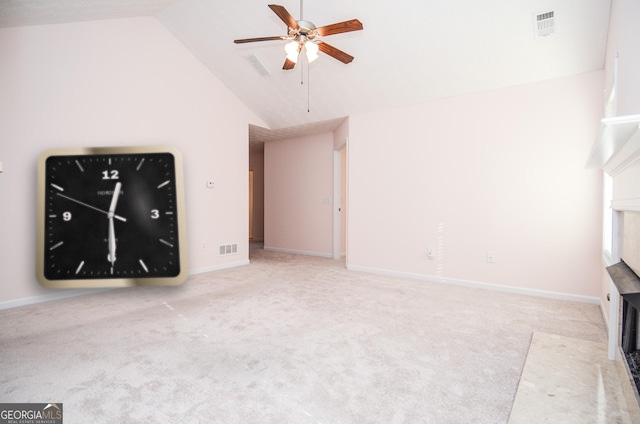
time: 12:29:49
